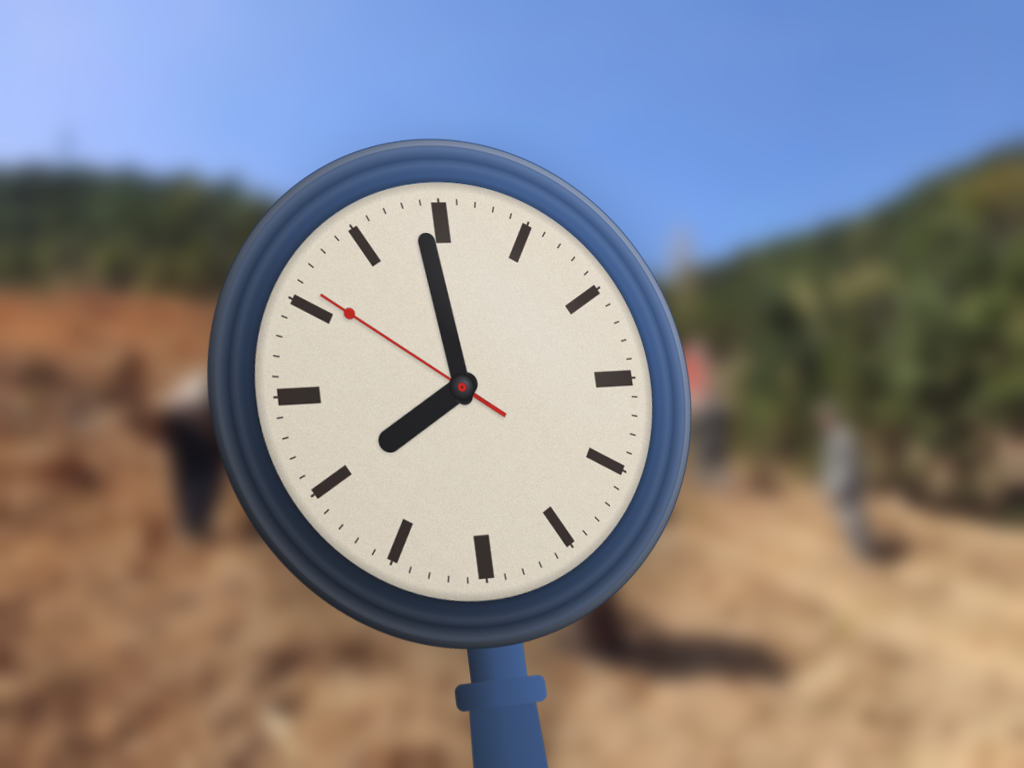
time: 7:58:51
